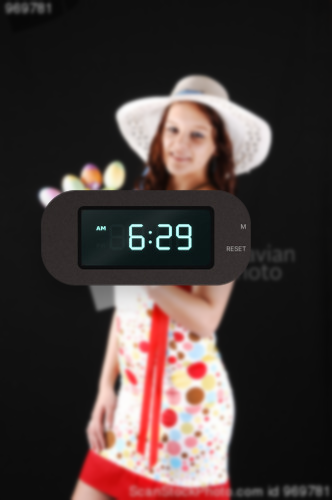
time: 6:29
